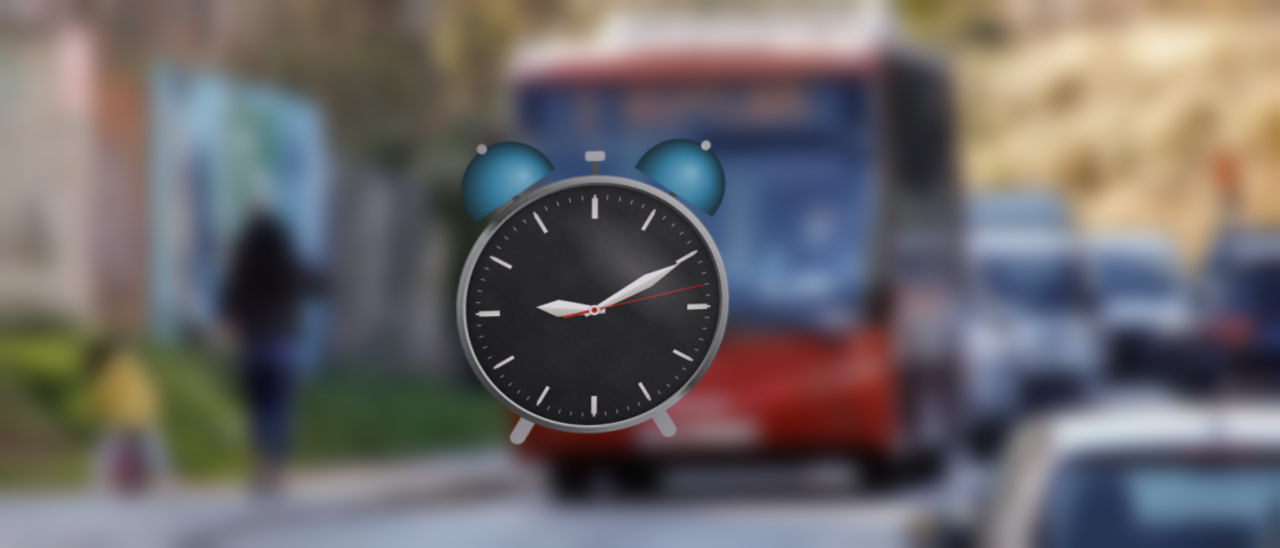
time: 9:10:13
